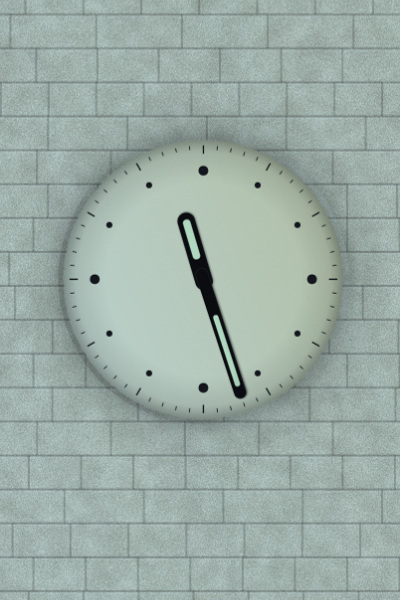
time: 11:27
